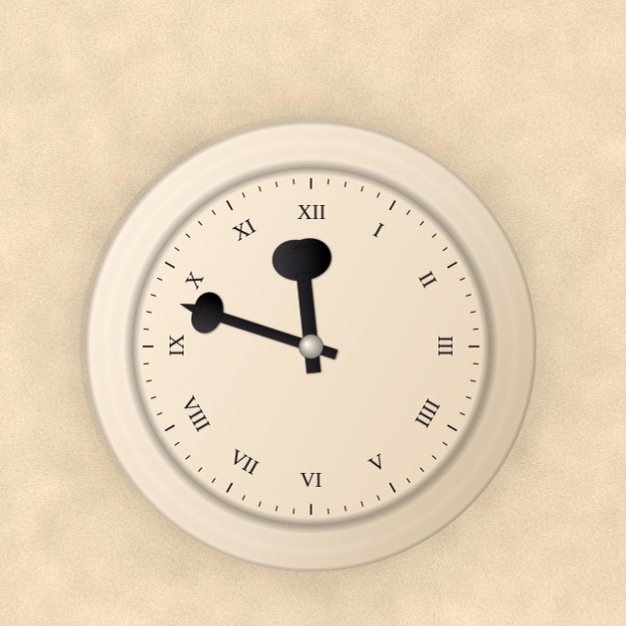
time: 11:48
